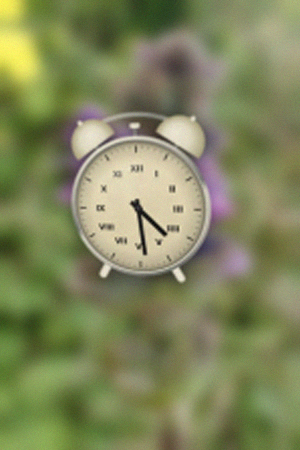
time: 4:29
